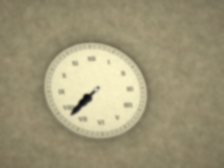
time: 7:38
